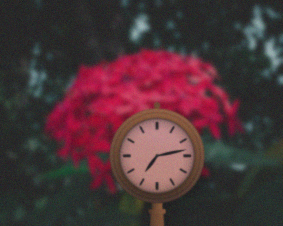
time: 7:13
